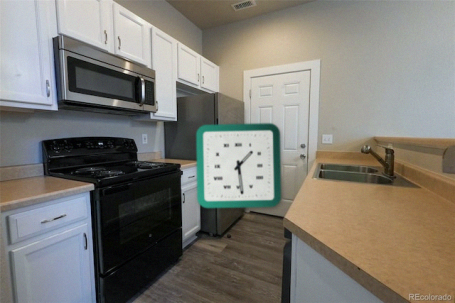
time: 1:29
